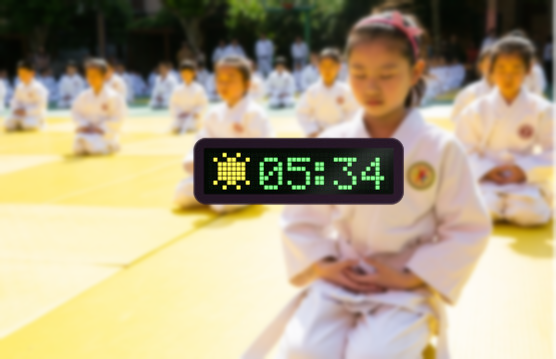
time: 5:34
